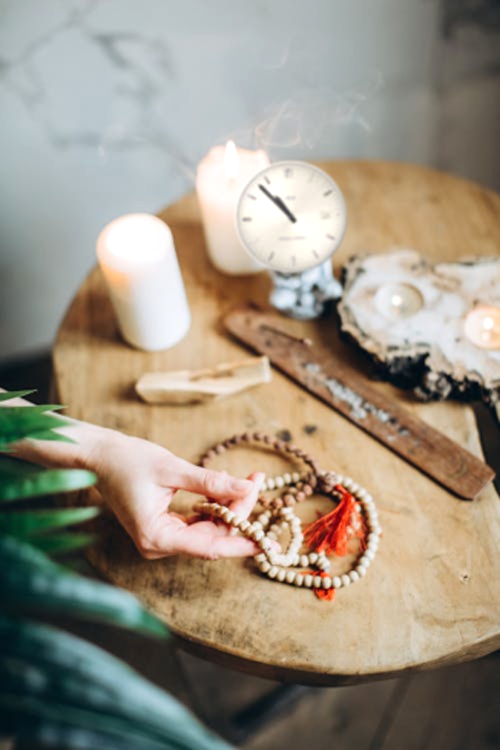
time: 10:53
